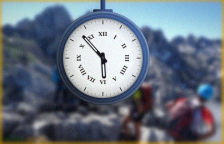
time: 5:53
